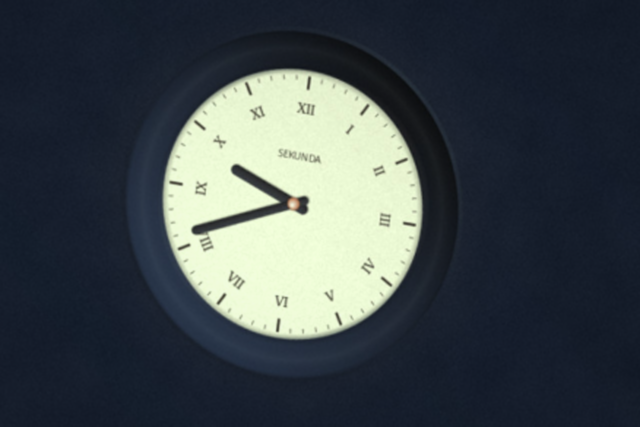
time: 9:41
